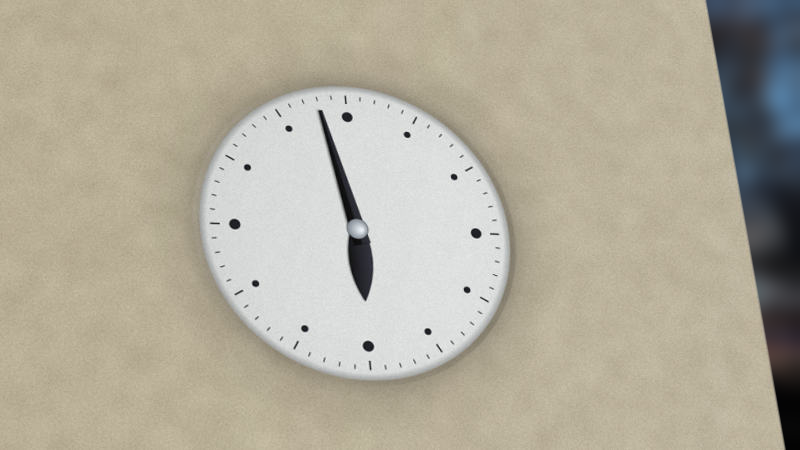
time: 5:58
